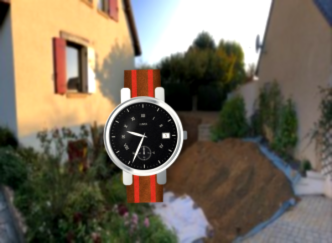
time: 9:34
